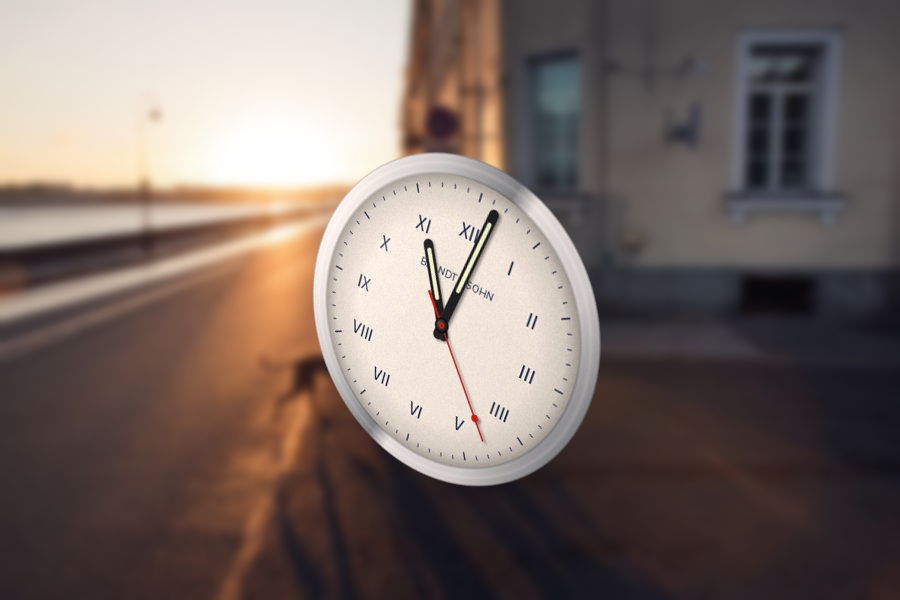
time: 11:01:23
